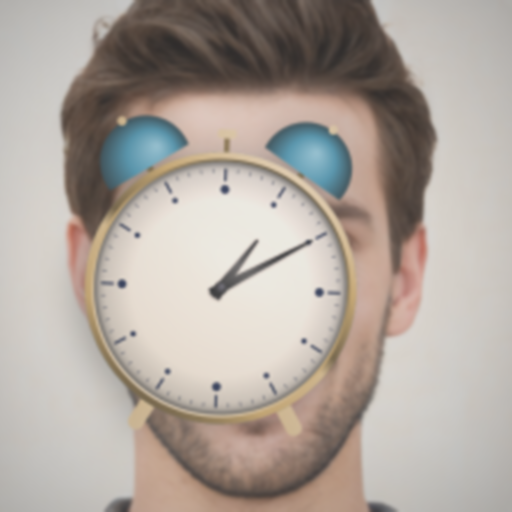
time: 1:10
